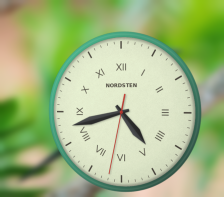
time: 4:42:32
